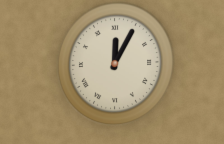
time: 12:05
